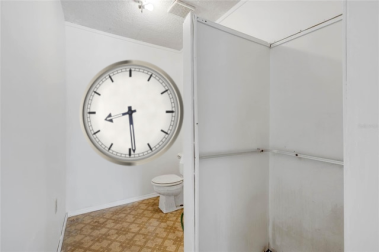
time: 8:29
